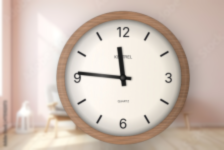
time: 11:46
